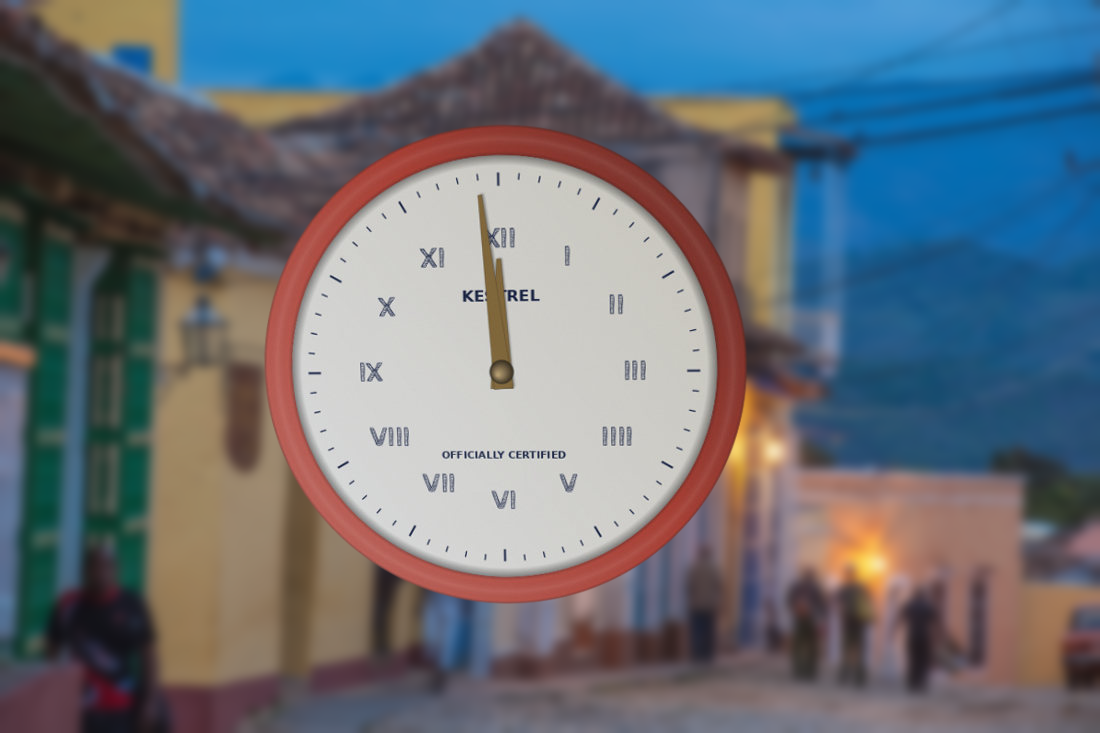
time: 11:59
